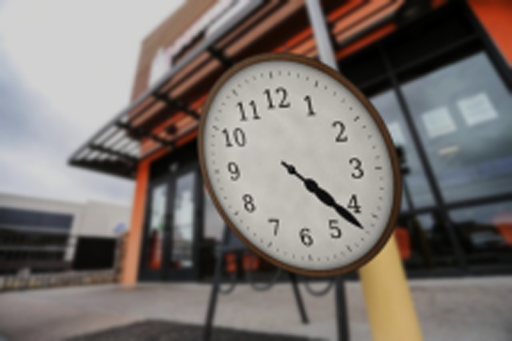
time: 4:22
